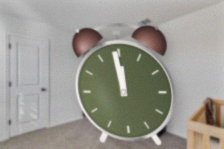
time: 11:59
